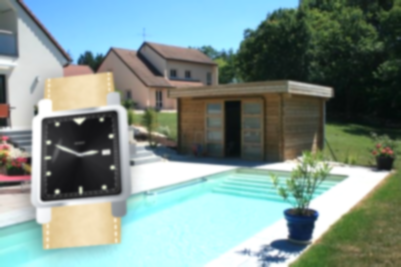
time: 2:50
